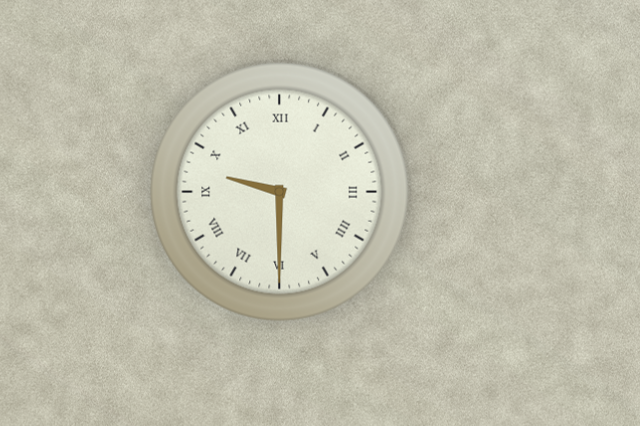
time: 9:30
